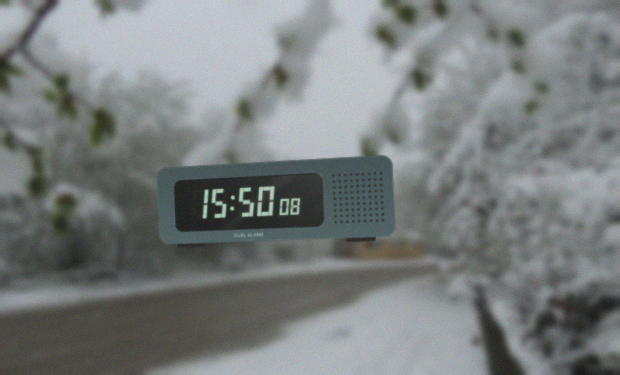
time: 15:50:08
